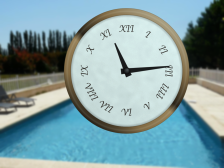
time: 11:14
